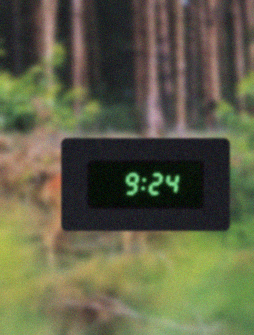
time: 9:24
